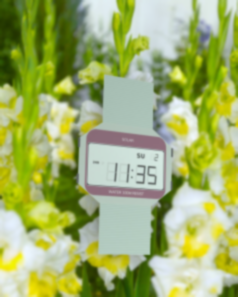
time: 11:35
